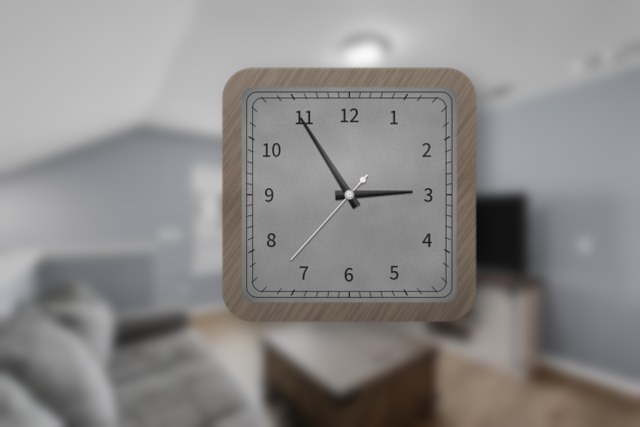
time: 2:54:37
